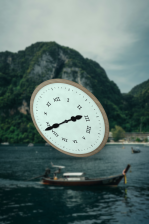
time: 2:43
